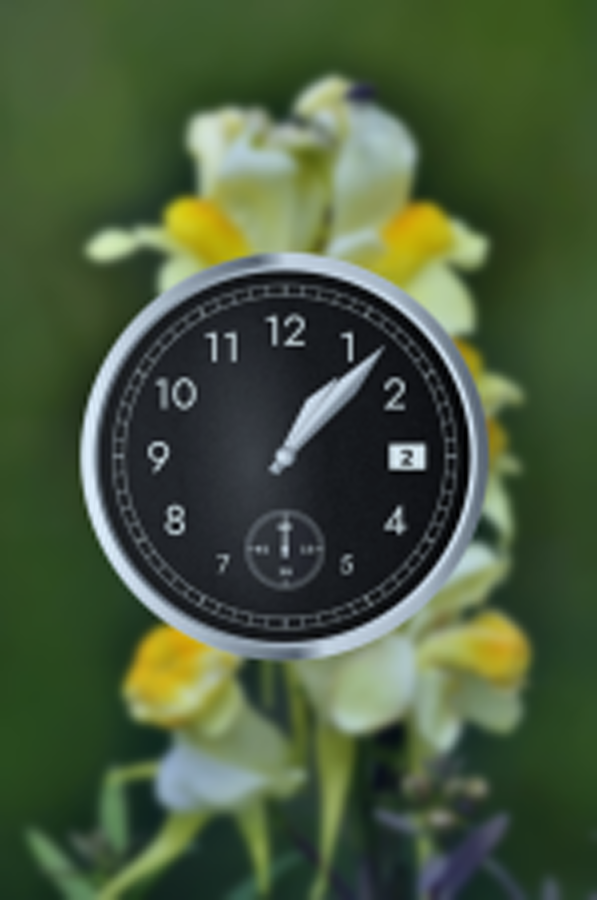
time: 1:07
